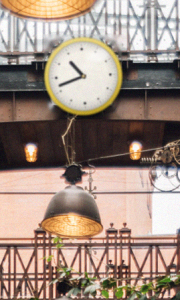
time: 10:42
